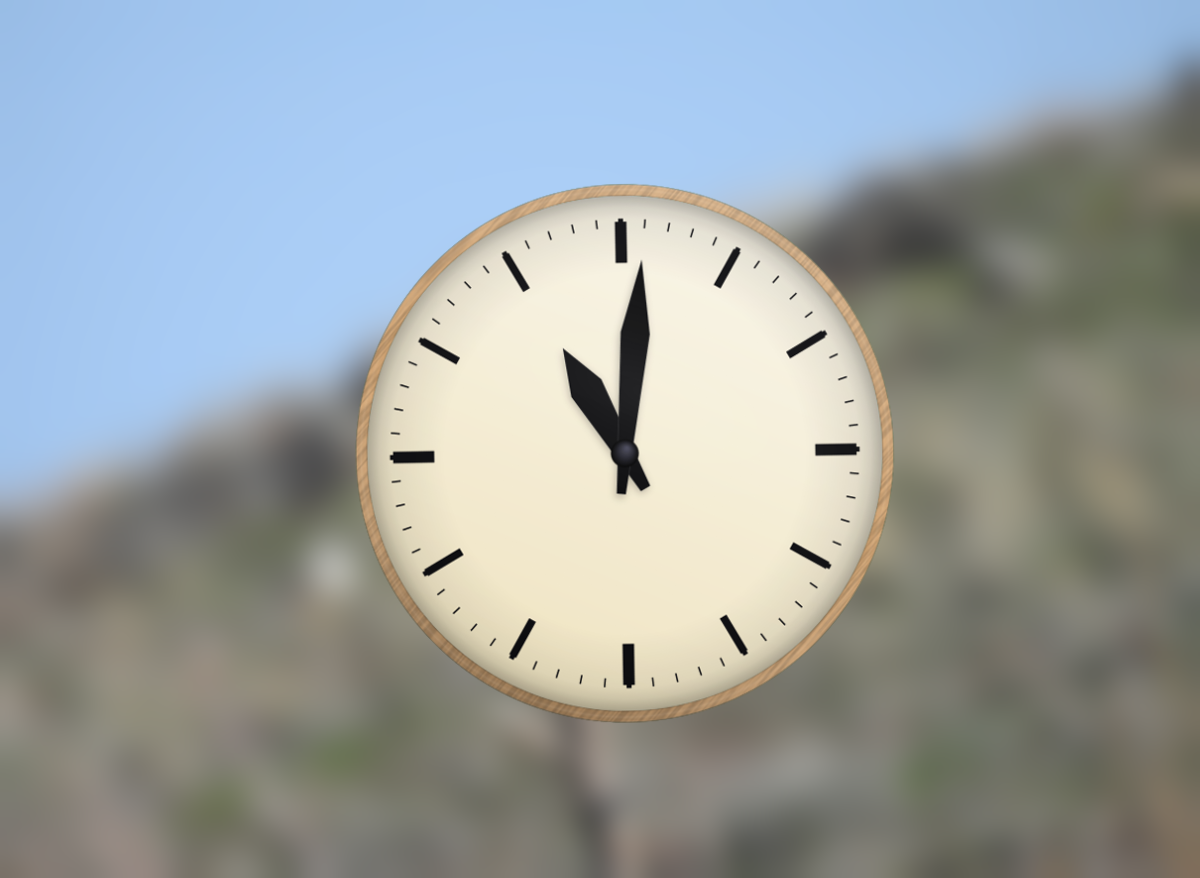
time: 11:01
